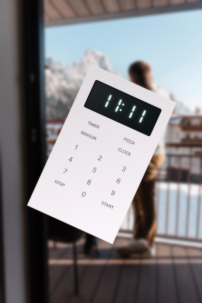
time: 11:11
